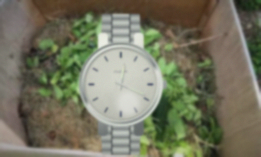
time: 12:19
